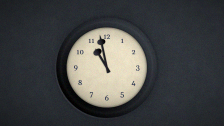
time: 10:58
